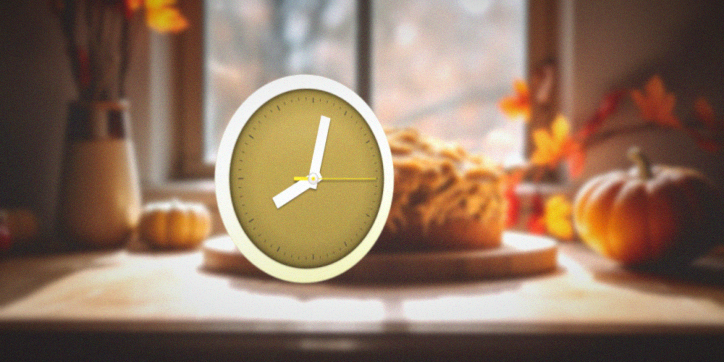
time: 8:02:15
